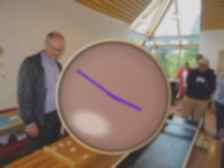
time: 3:51
